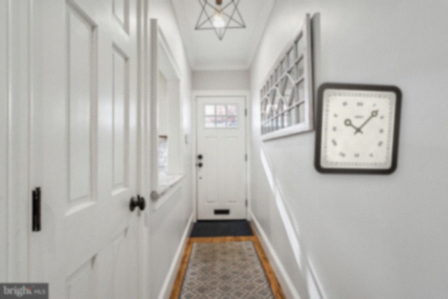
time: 10:07
